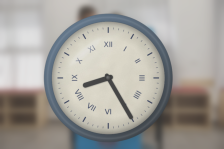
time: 8:25
